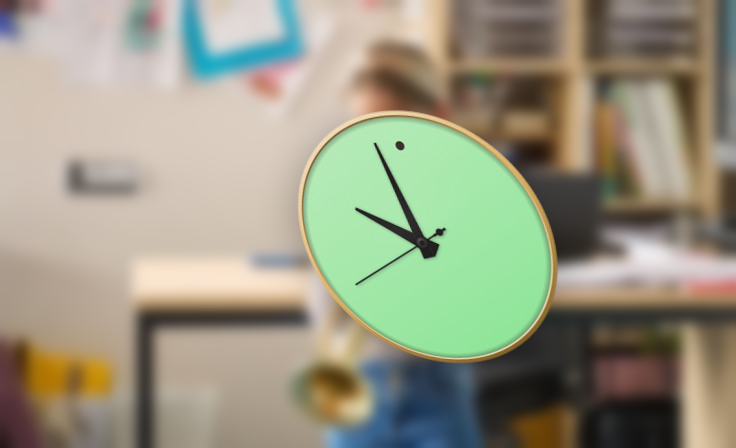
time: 9:57:40
